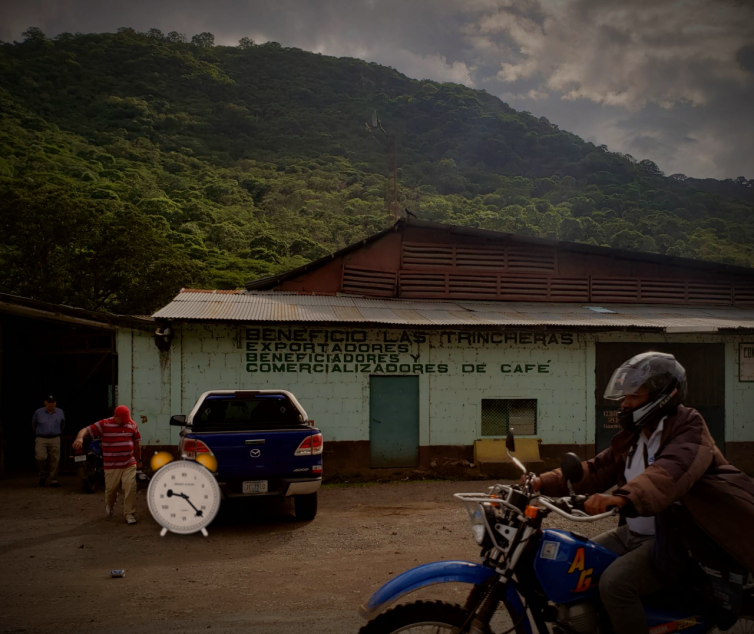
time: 9:23
